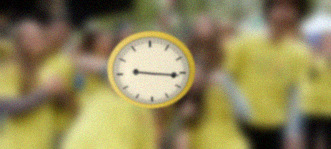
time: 9:16
